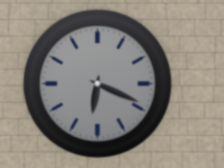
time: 6:19
